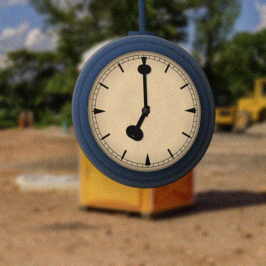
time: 7:00
